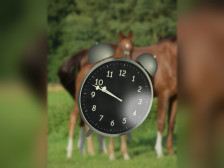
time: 9:48
